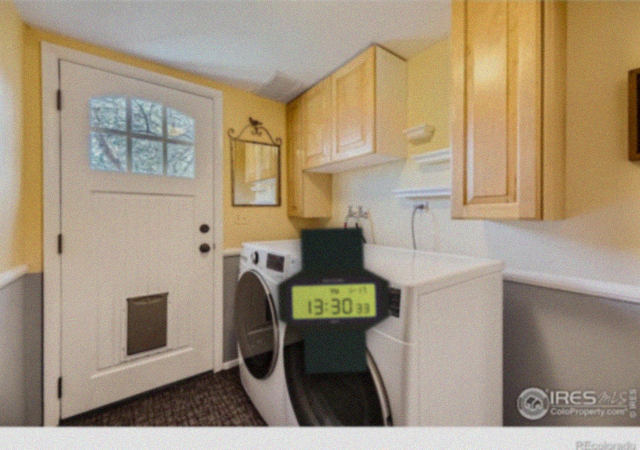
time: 13:30
